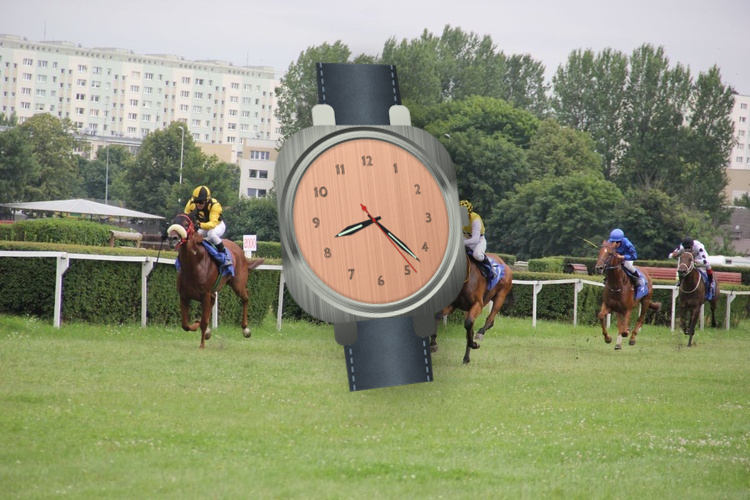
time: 8:22:24
